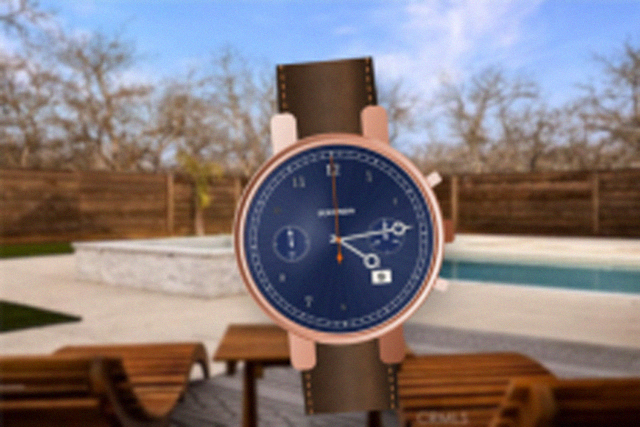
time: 4:14
